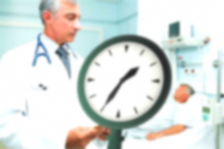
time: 1:35
